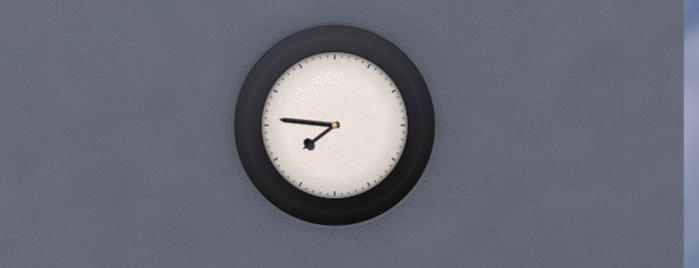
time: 7:46
